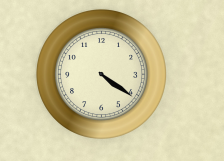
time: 4:21
